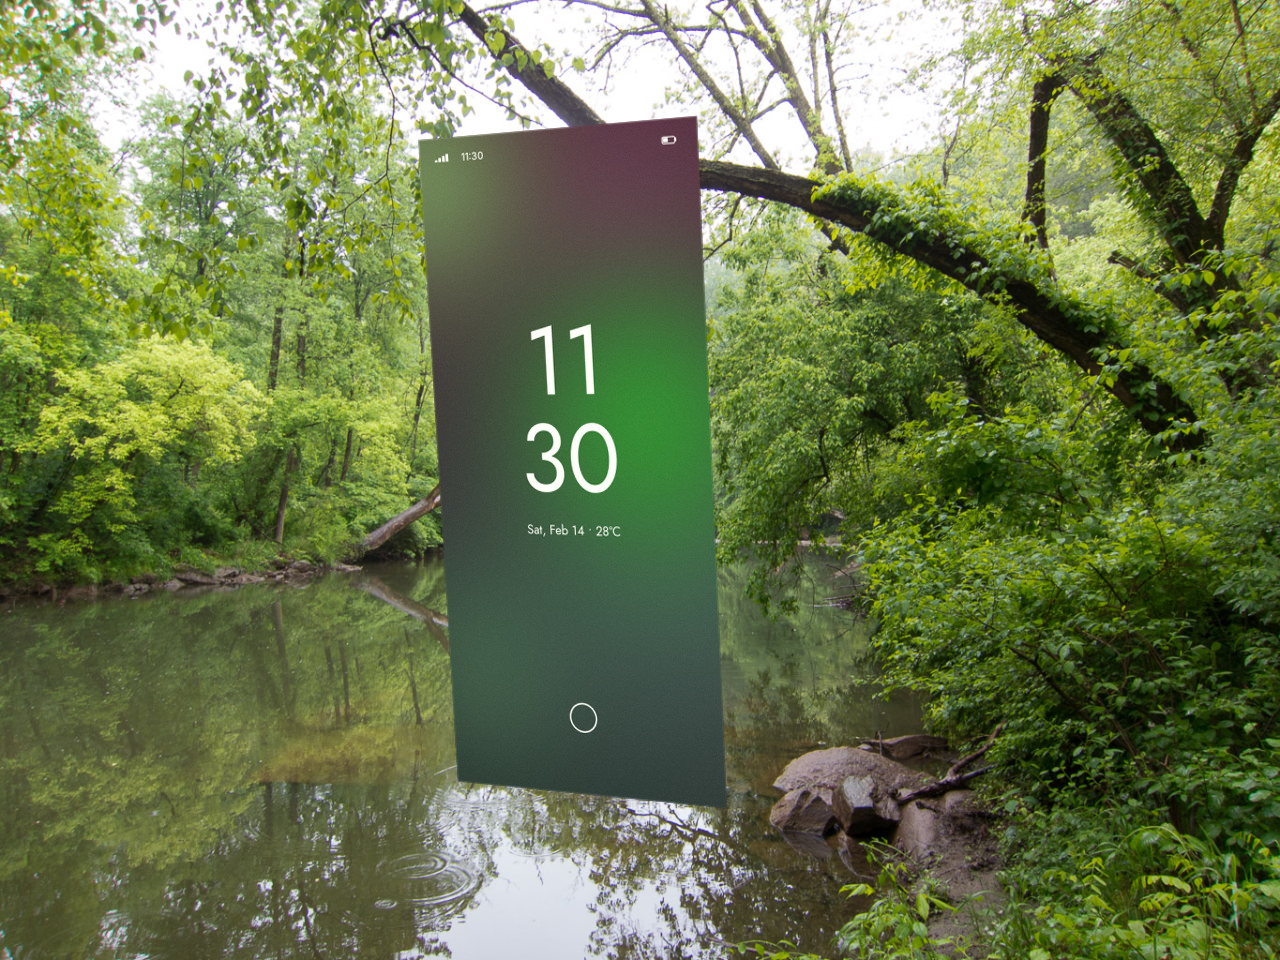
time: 11:30
